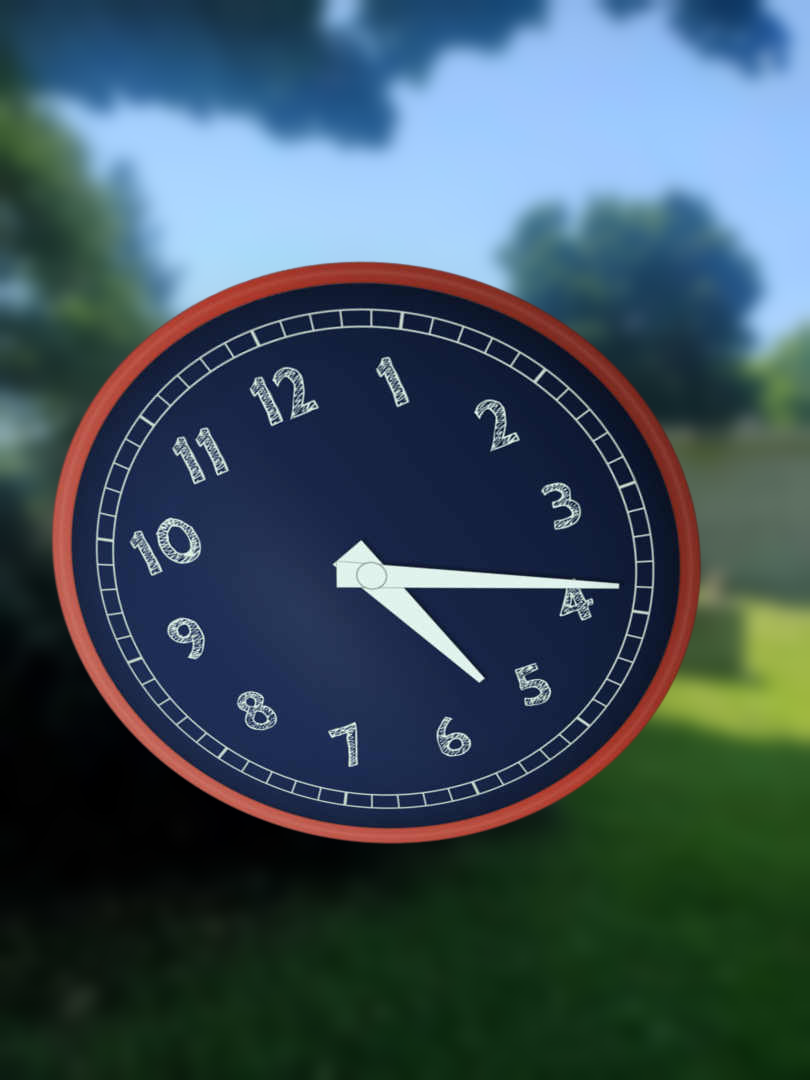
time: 5:19
